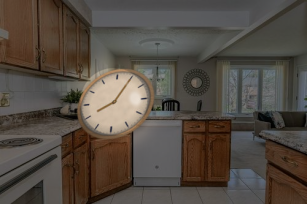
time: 8:05
